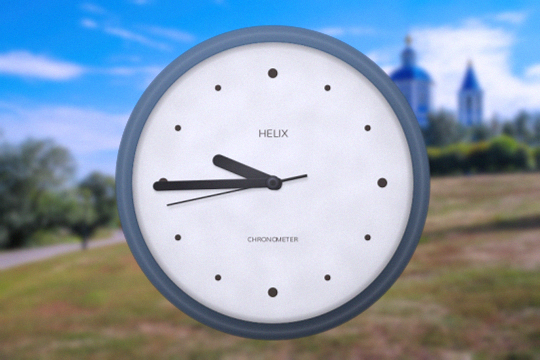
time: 9:44:43
